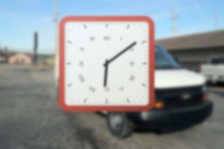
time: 6:09
